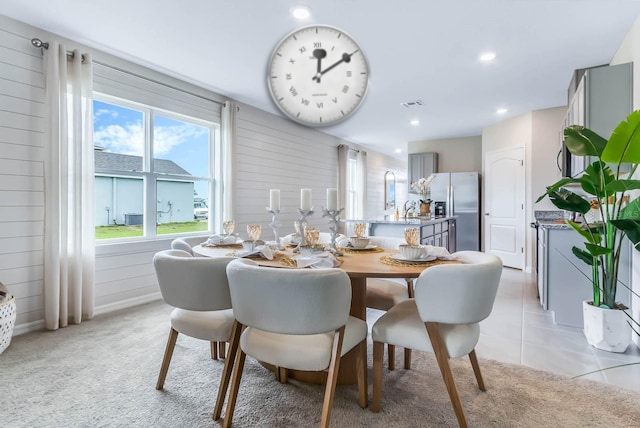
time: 12:10
